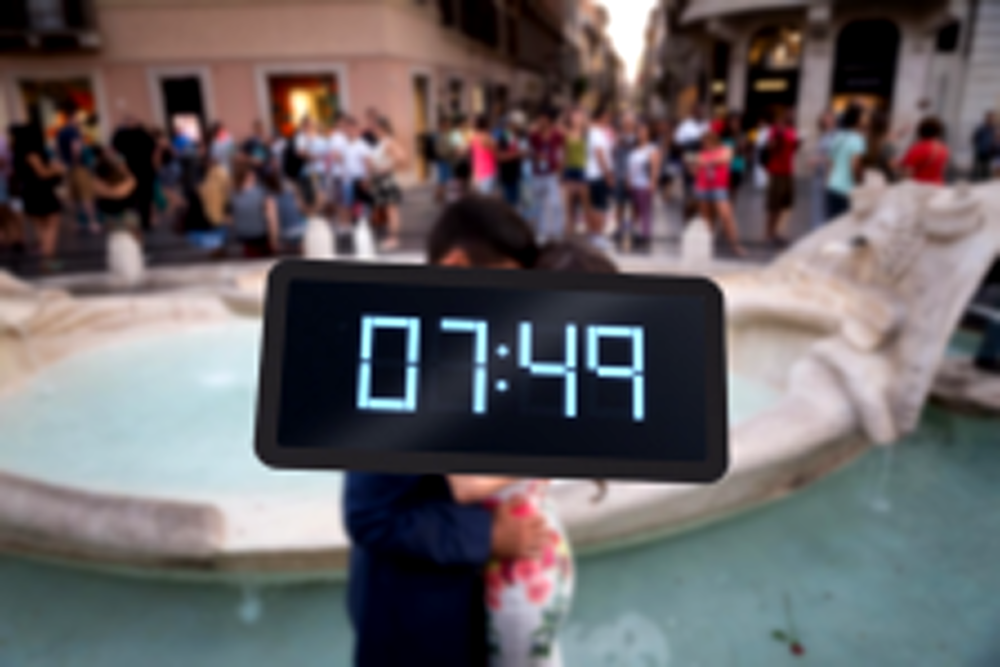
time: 7:49
